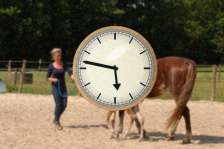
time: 5:47
